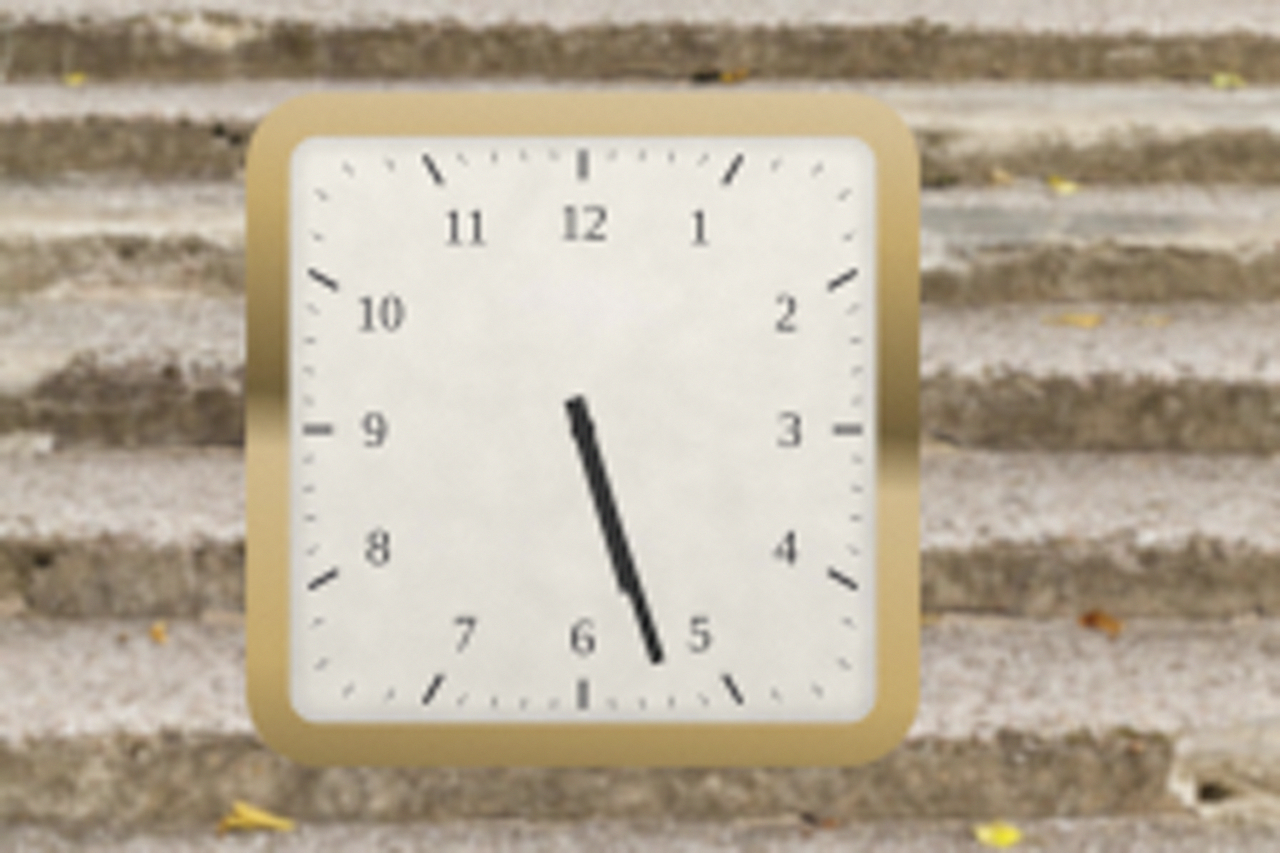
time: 5:27
